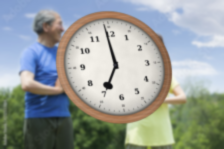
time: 6:59
